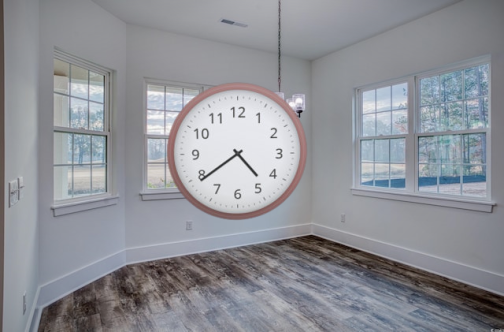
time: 4:39
